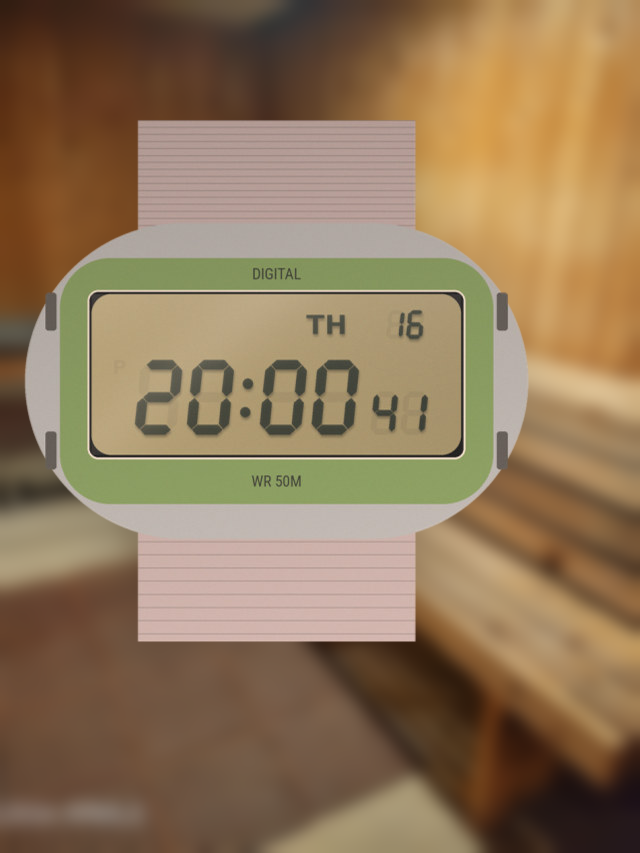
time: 20:00:41
